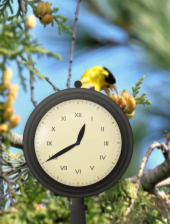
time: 12:40
